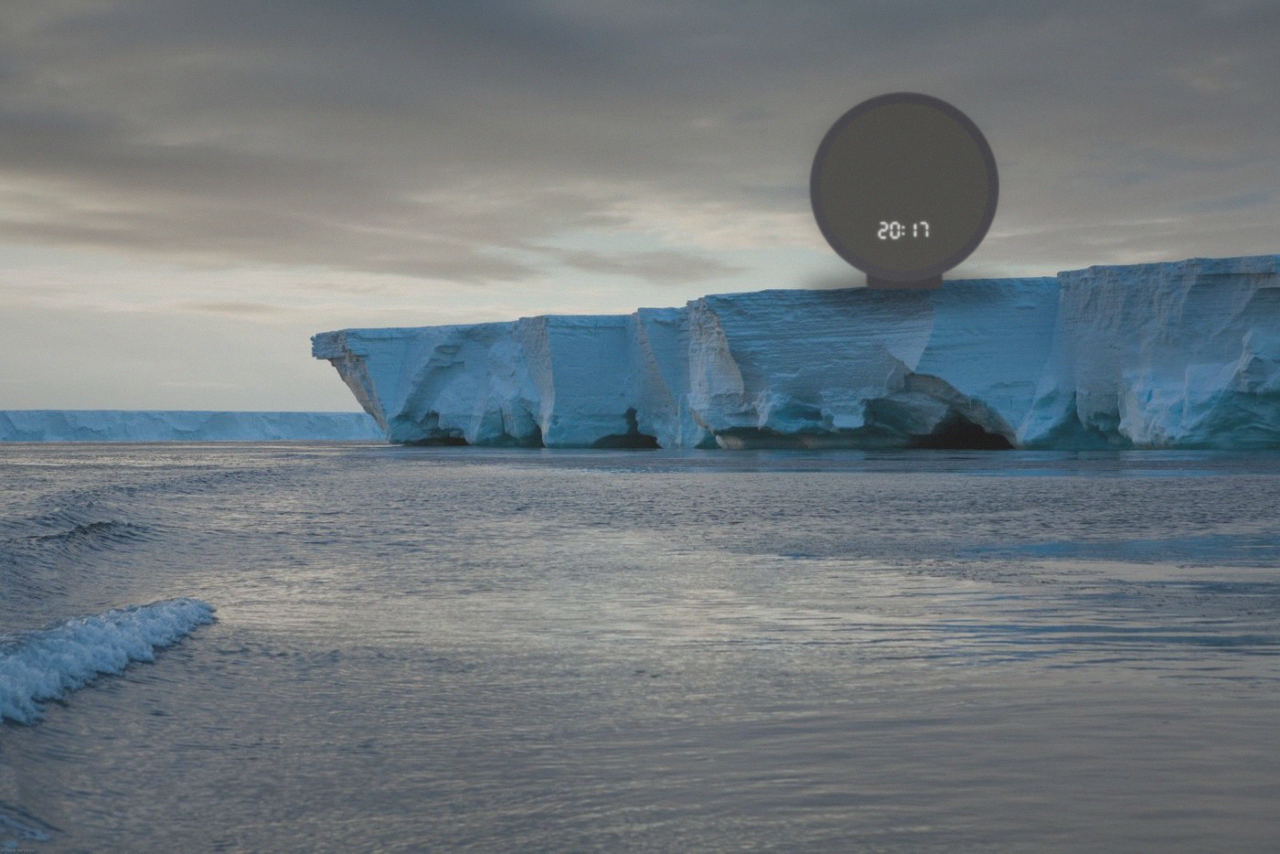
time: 20:17
